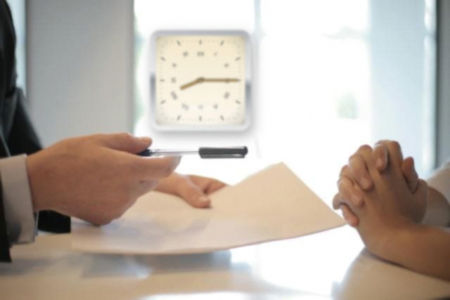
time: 8:15
